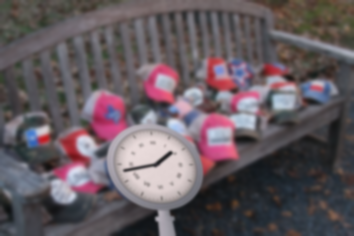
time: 1:43
